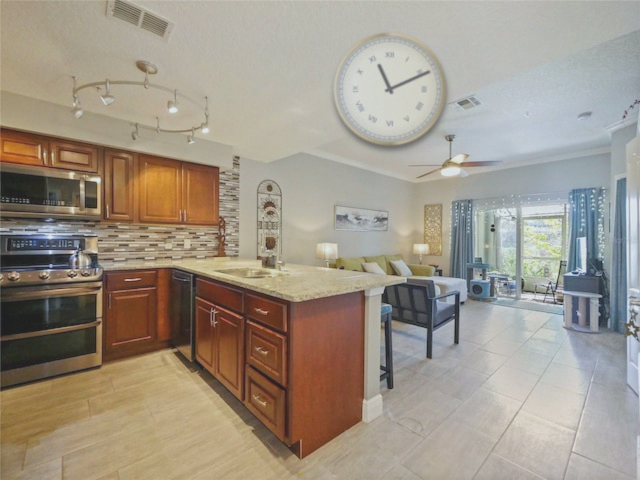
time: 11:11
